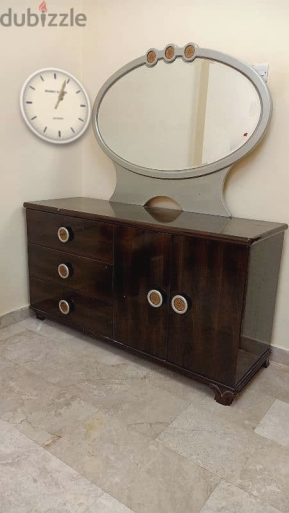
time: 1:04
